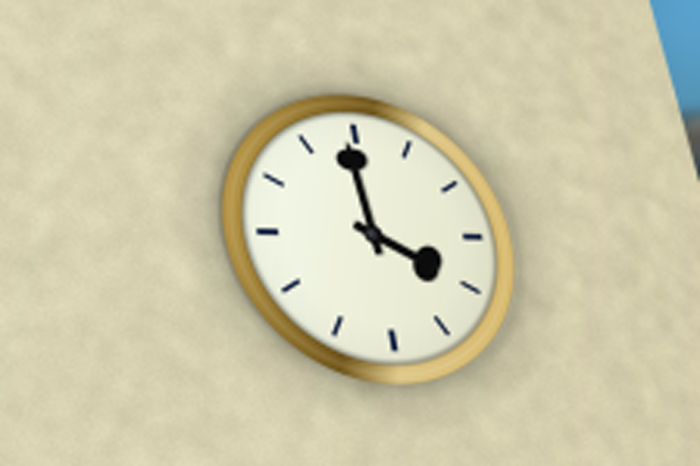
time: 3:59
